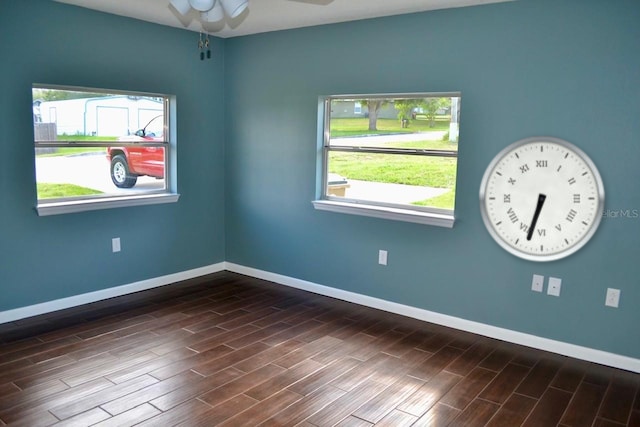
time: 6:33
